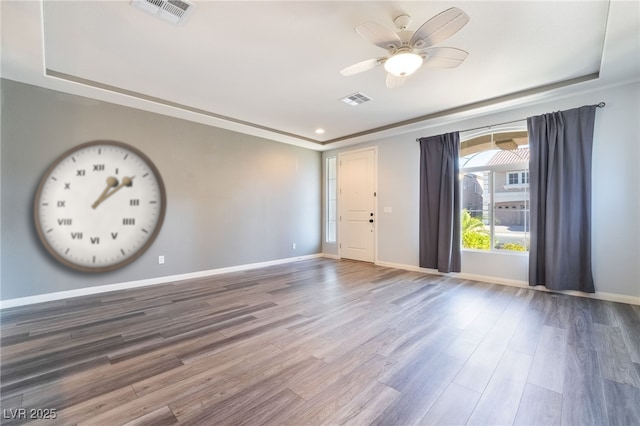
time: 1:09
